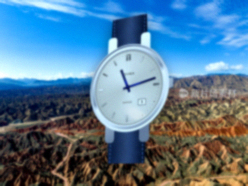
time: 11:13
